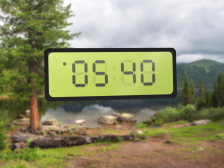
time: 5:40
